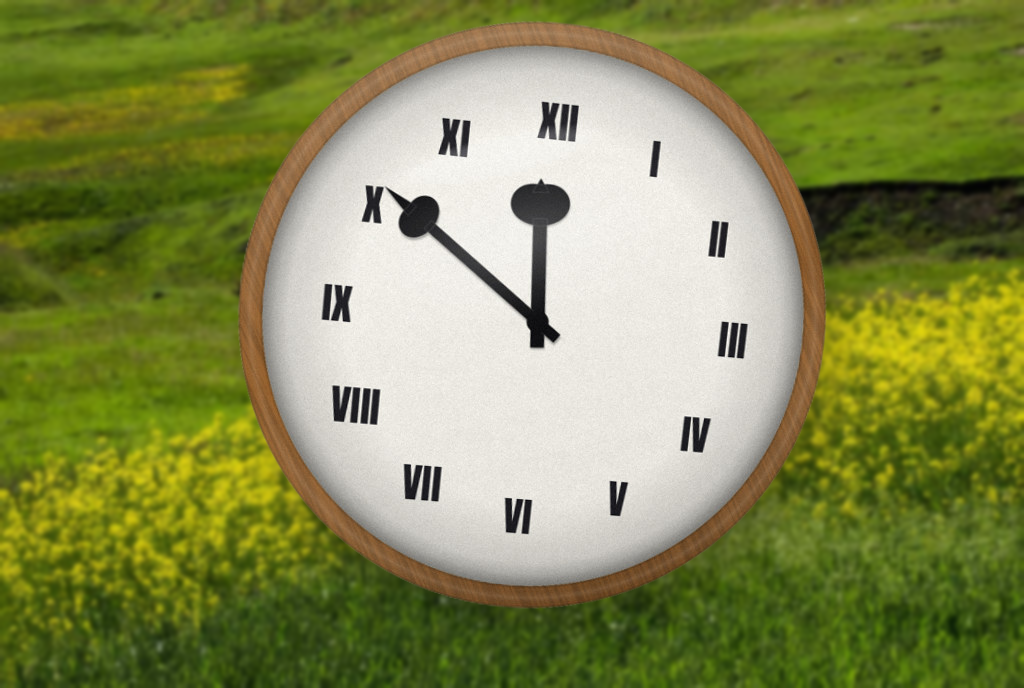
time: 11:51
